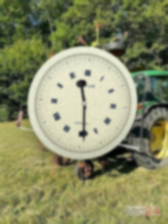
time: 11:29
